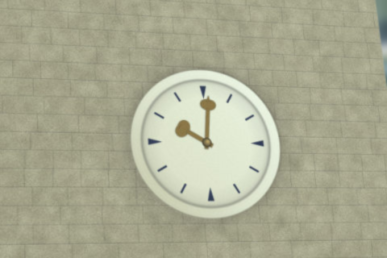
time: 10:01
